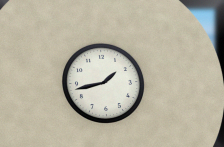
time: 1:43
